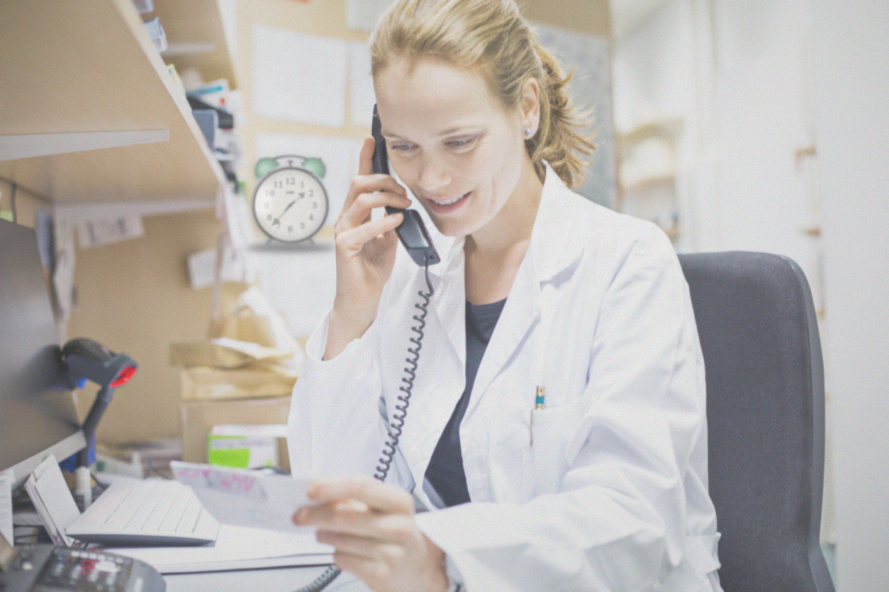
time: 1:37
